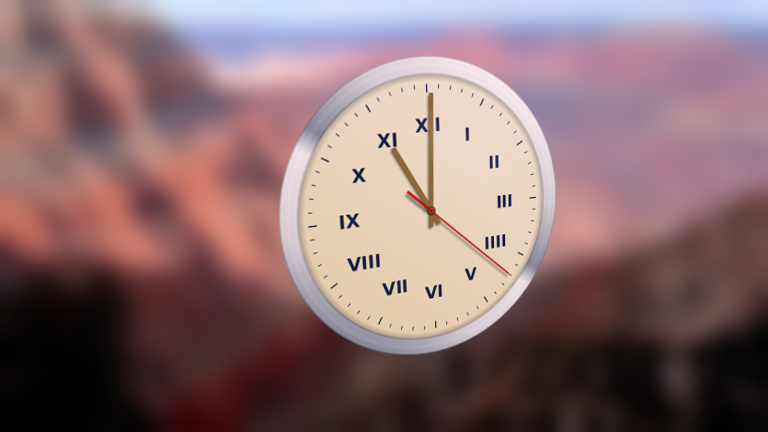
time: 11:00:22
